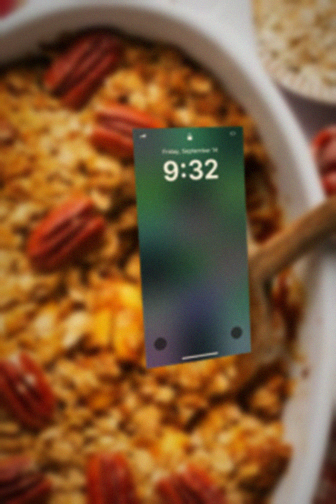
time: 9:32
